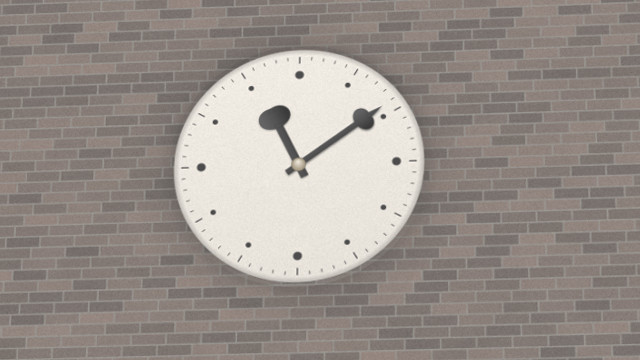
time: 11:09
